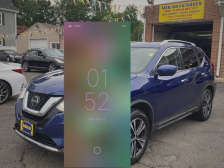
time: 1:52
